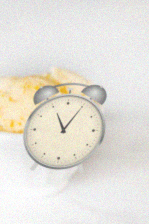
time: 11:05
